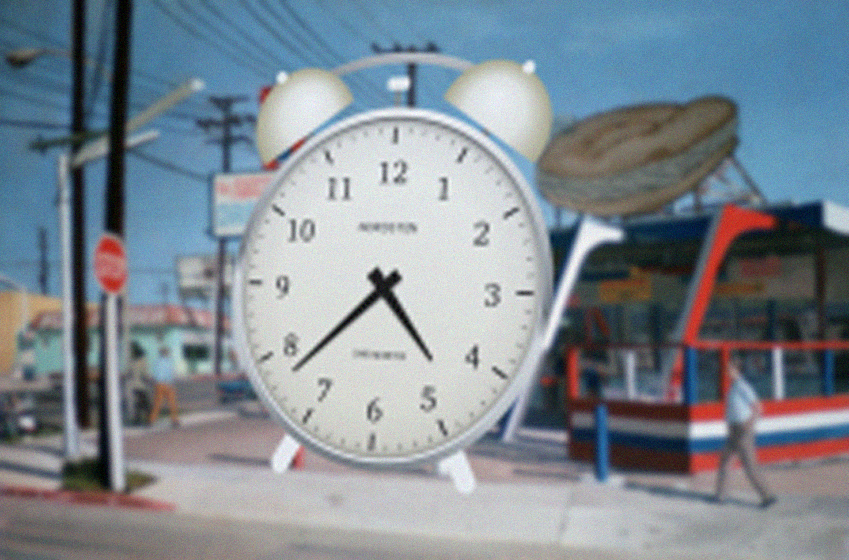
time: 4:38
